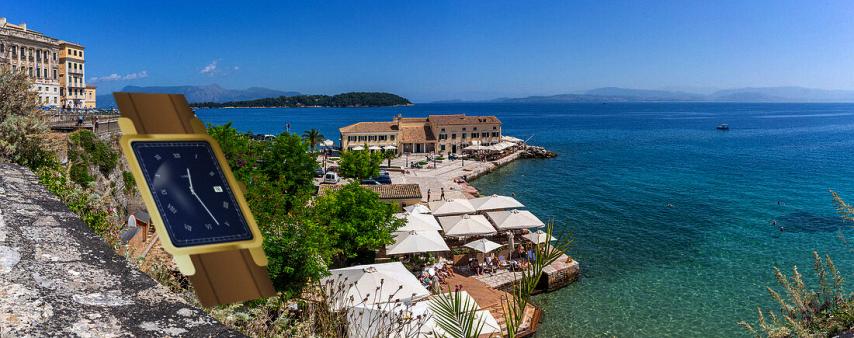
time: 12:27
